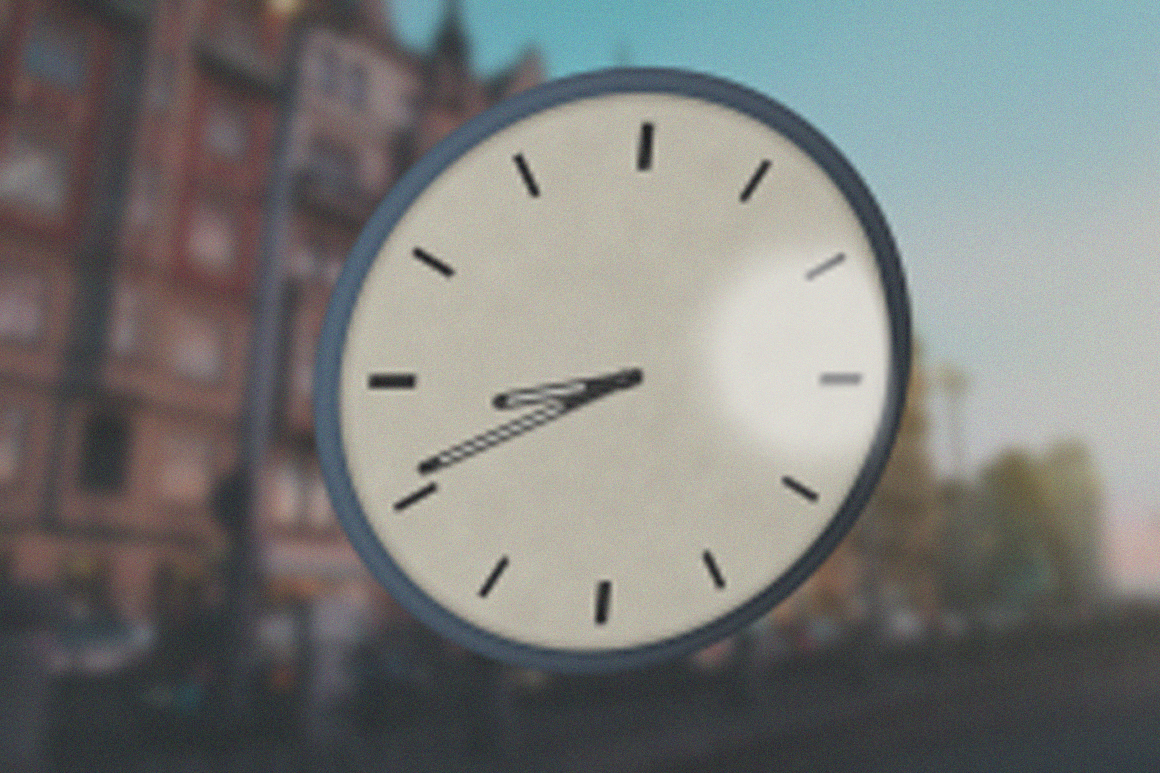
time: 8:41
